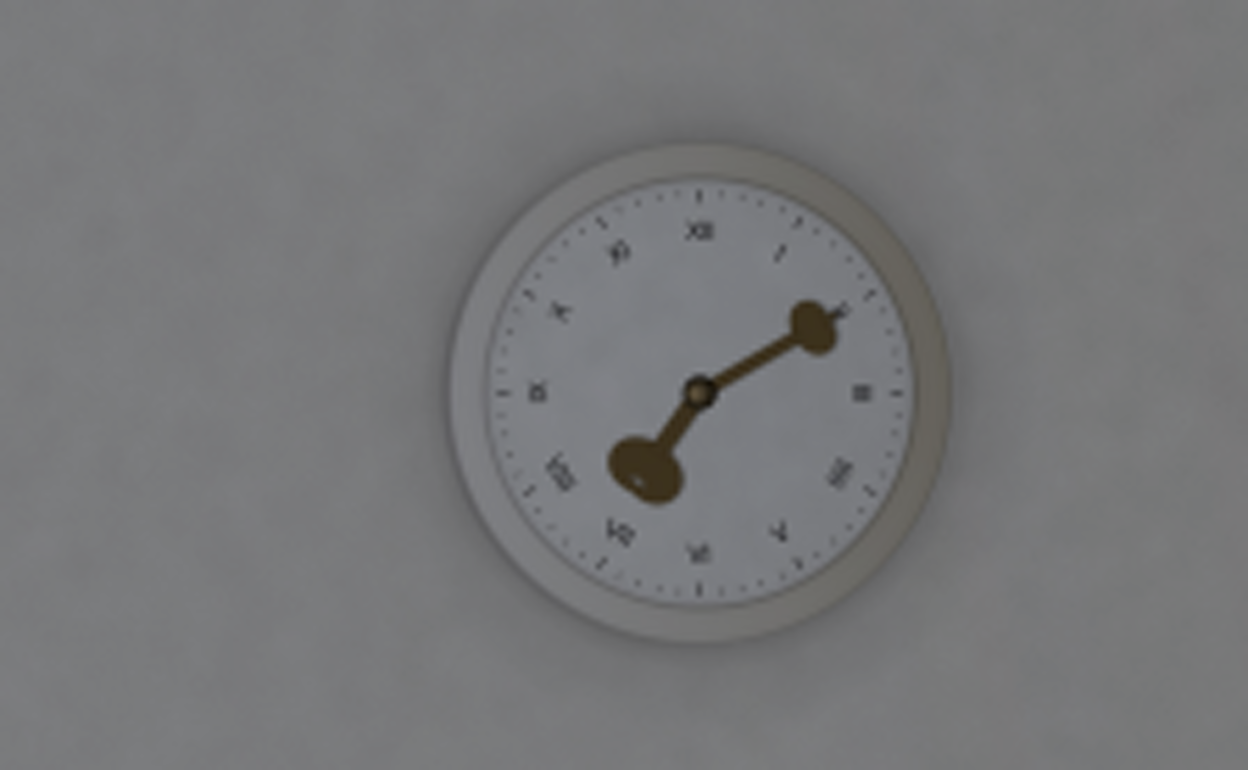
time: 7:10
